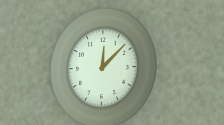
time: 12:08
